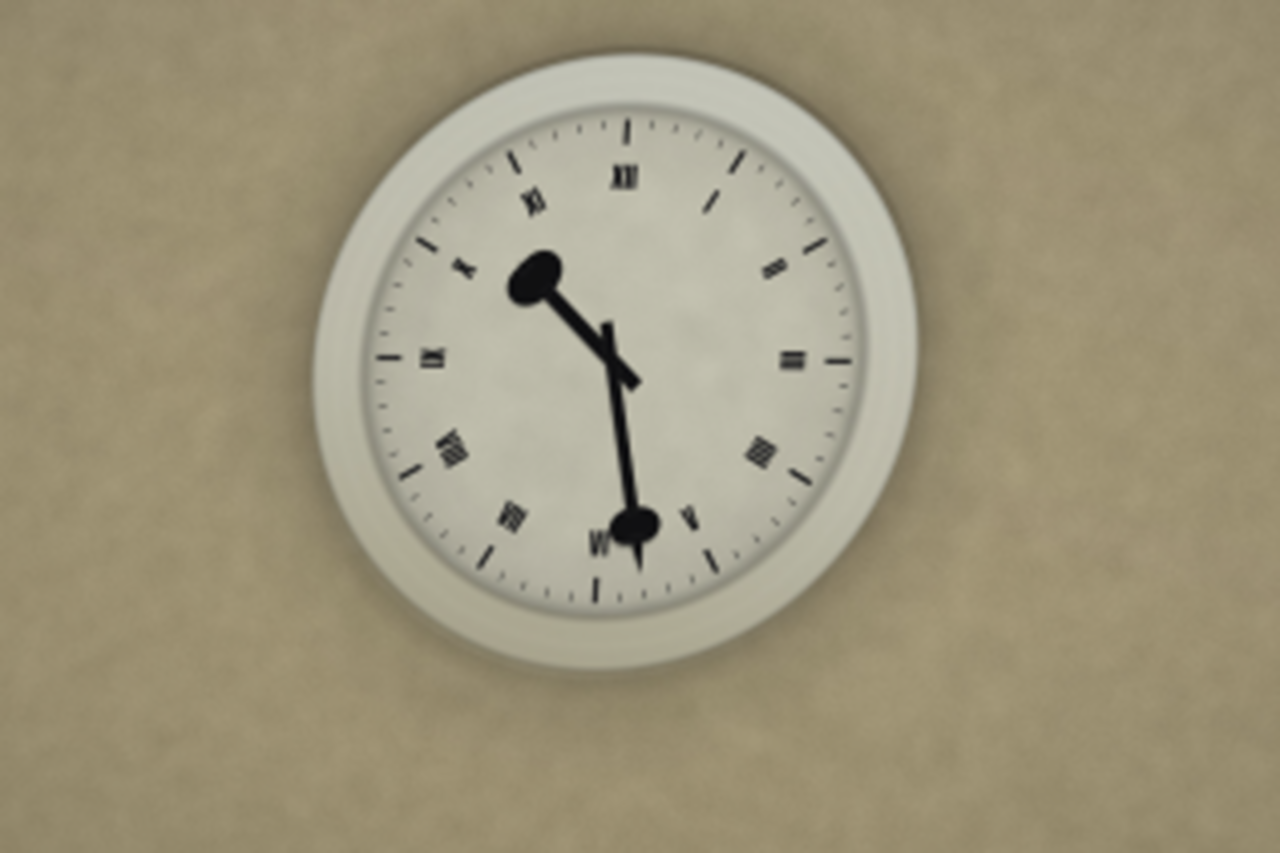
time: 10:28
